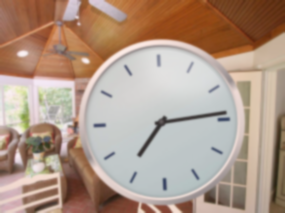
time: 7:14
